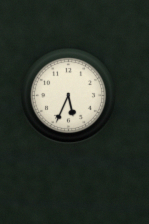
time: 5:34
